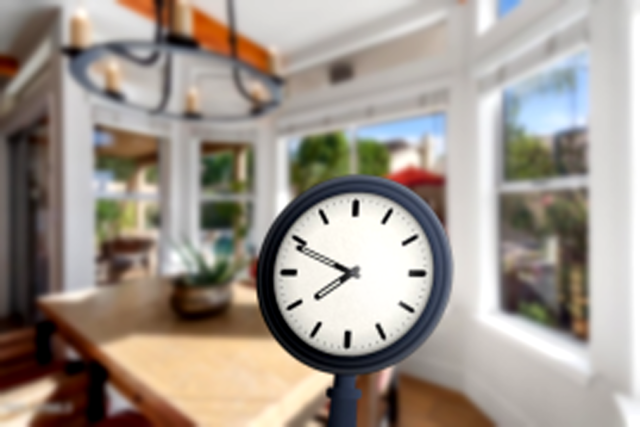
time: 7:49
